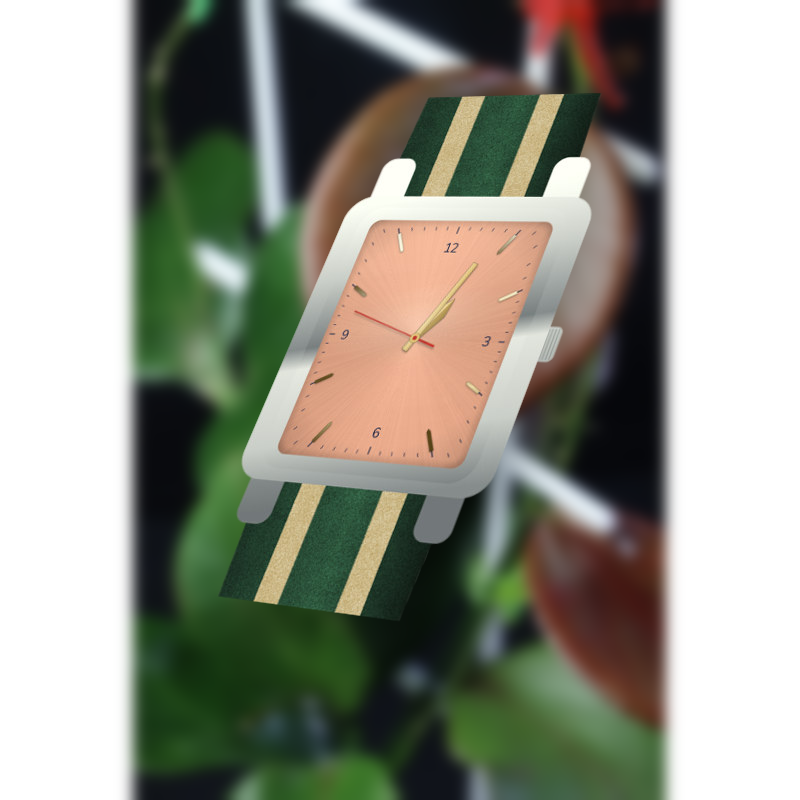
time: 1:03:48
